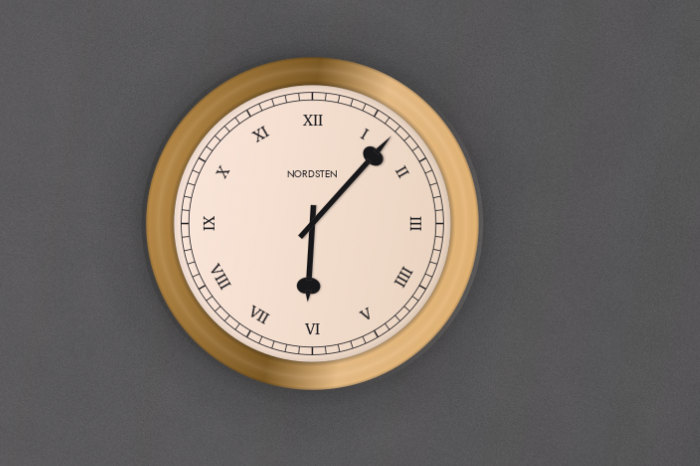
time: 6:07
